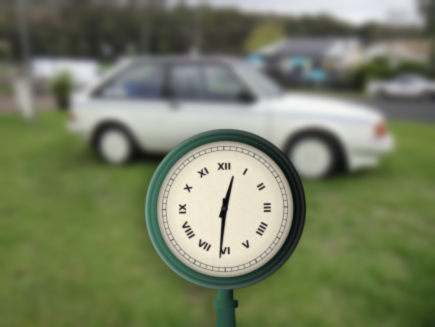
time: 12:31
